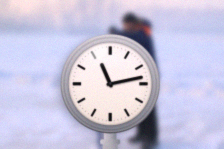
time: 11:13
